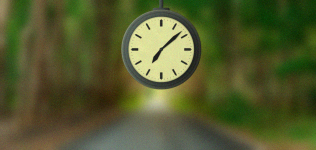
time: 7:08
